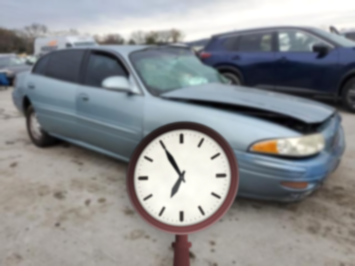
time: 6:55
